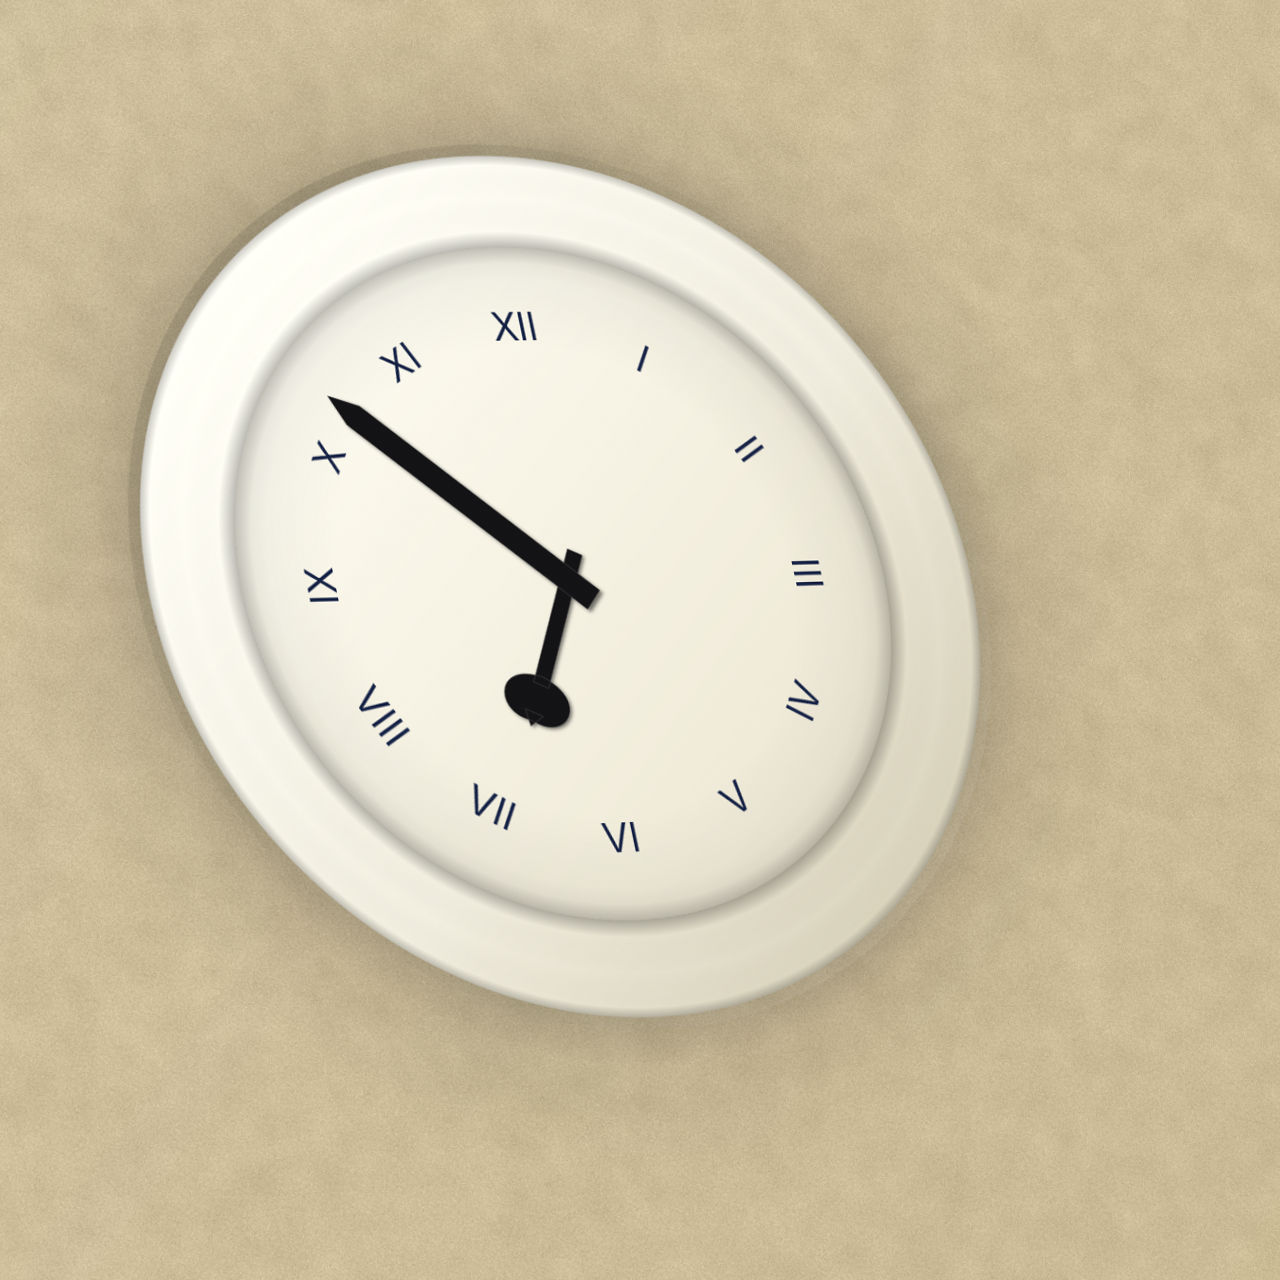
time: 6:52
